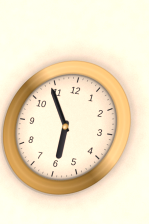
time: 5:54
